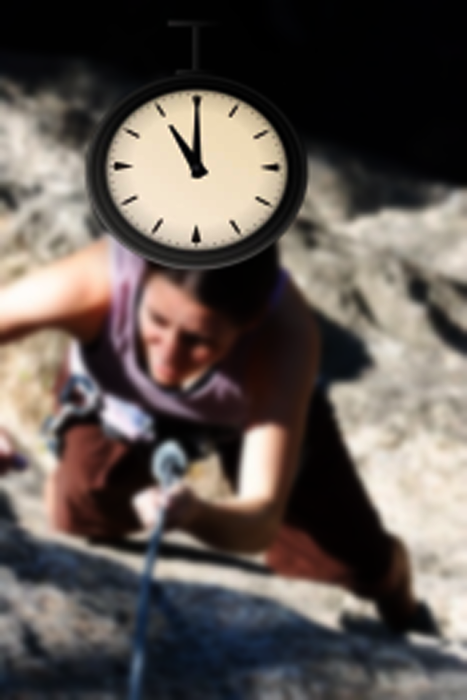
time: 11:00
